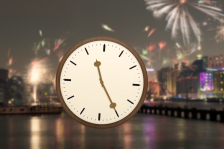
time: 11:25
